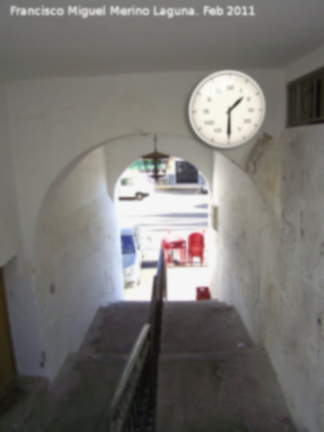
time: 1:30
